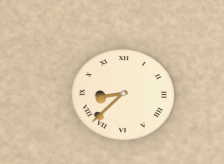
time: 8:37
